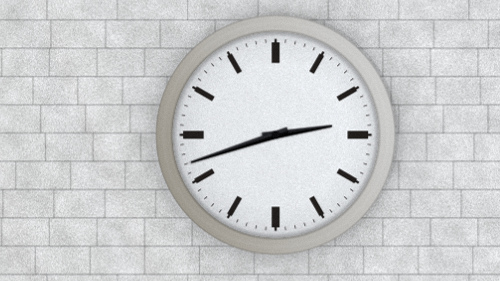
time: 2:42
